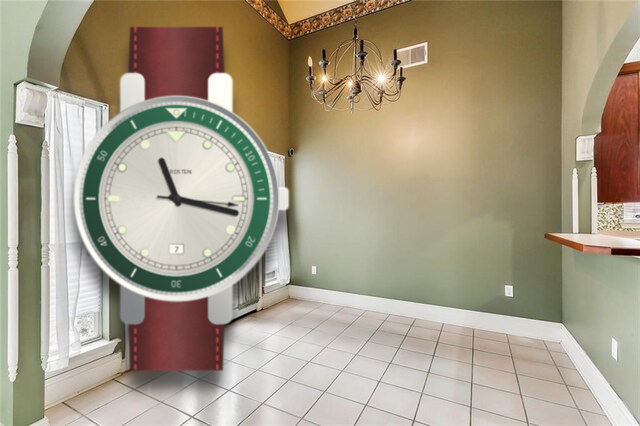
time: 11:17:16
